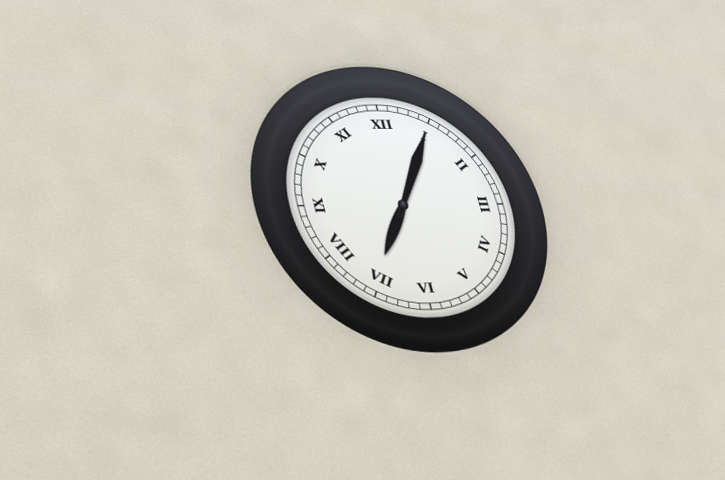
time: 7:05
